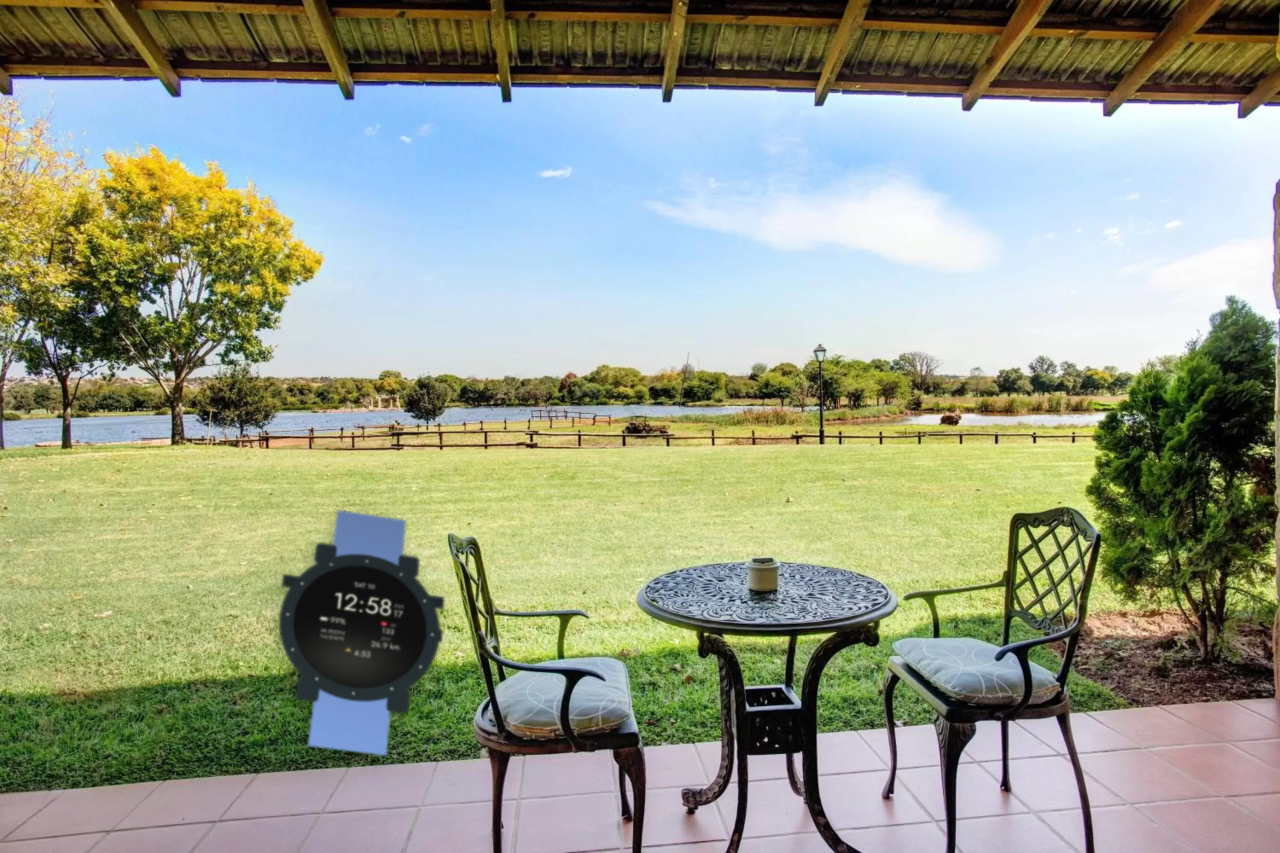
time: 12:58
